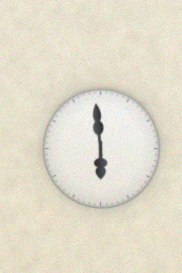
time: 5:59
